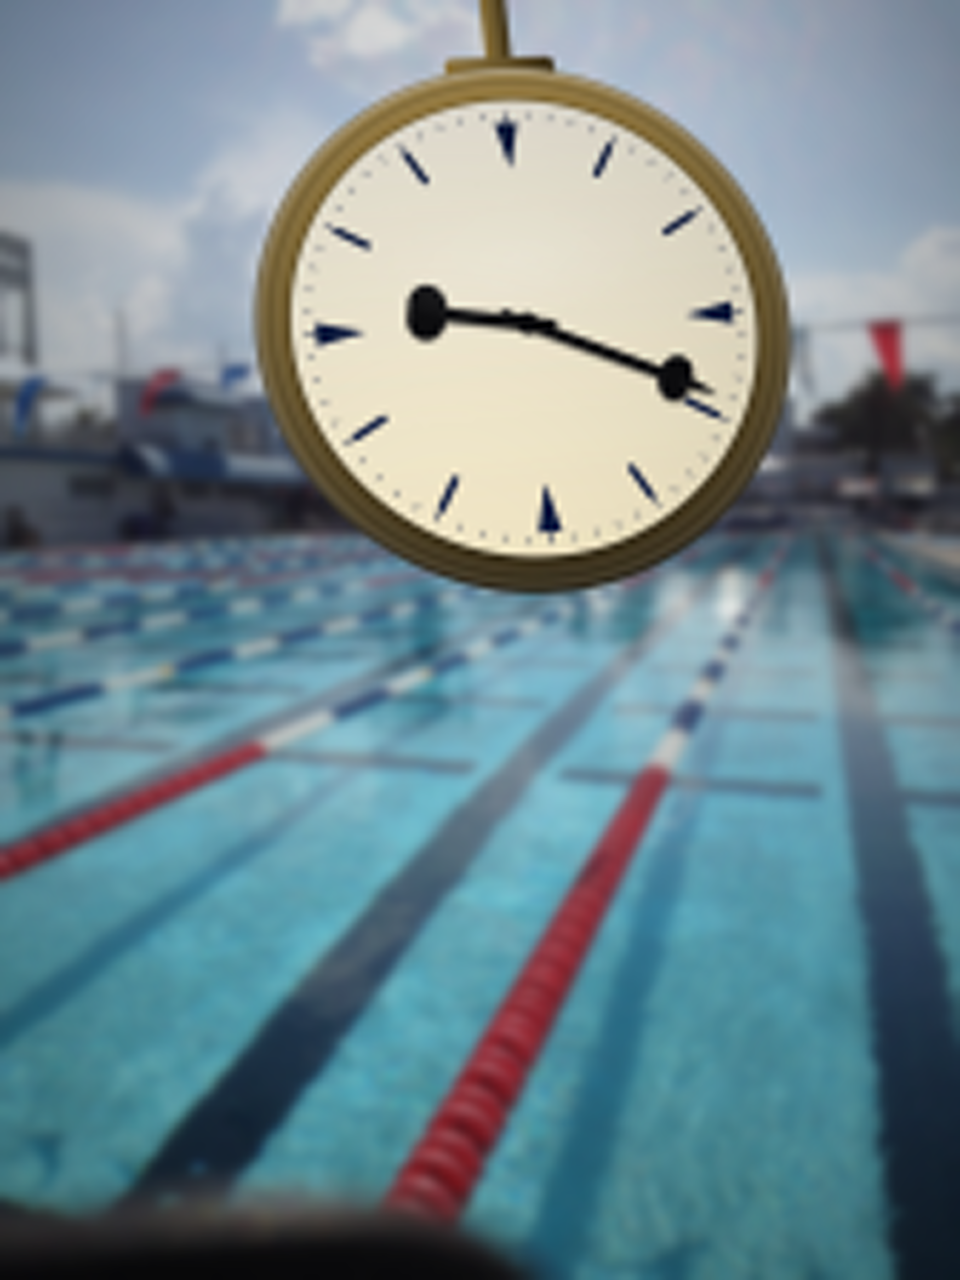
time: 9:19
